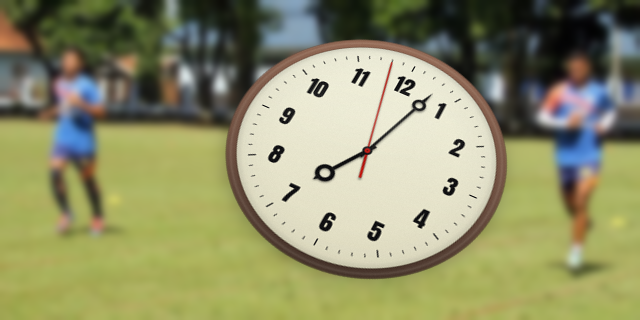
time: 7:02:58
